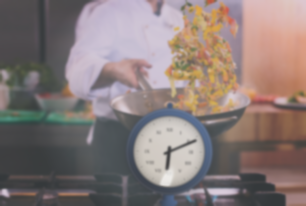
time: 6:11
